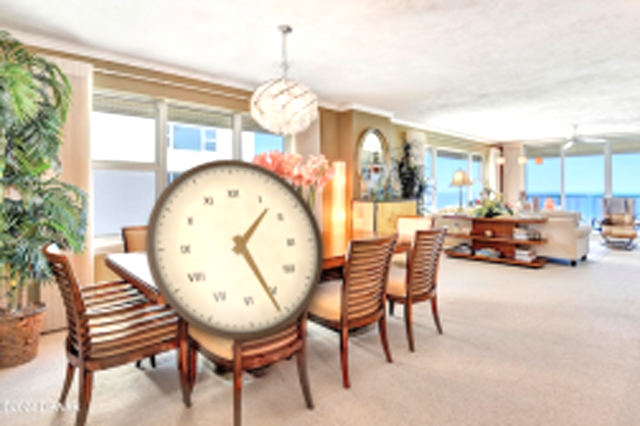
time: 1:26
